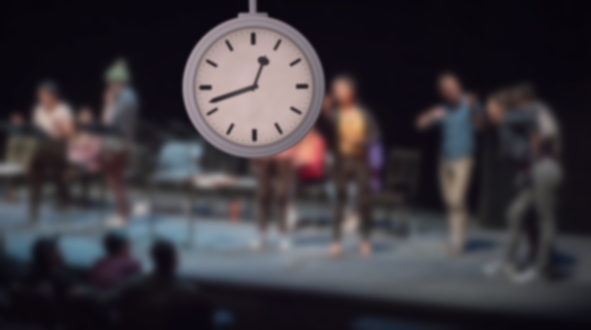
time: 12:42
